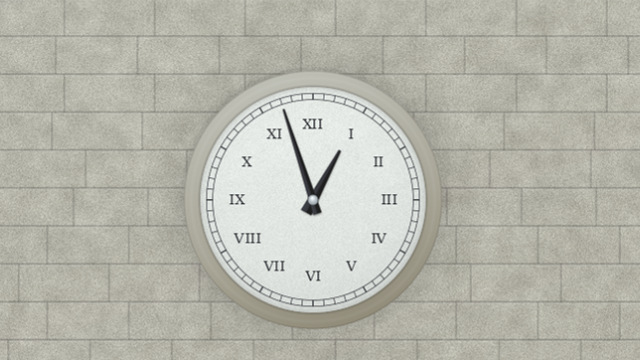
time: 12:57
